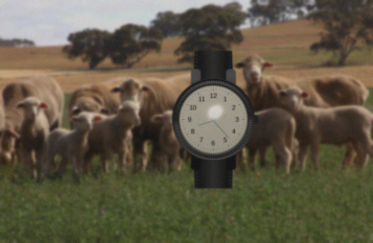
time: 8:23
